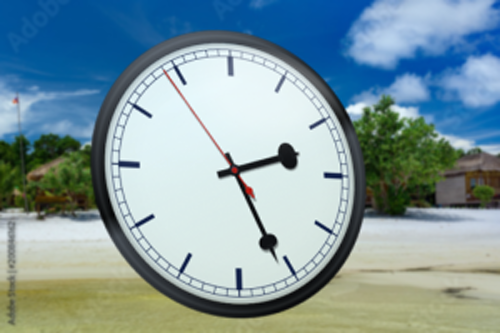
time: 2:25:54
